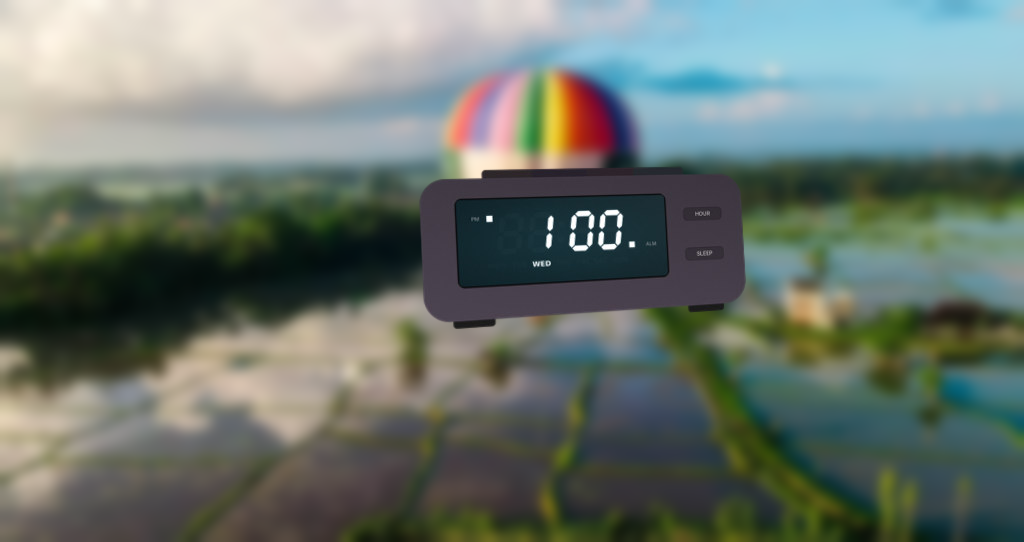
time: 1:00
